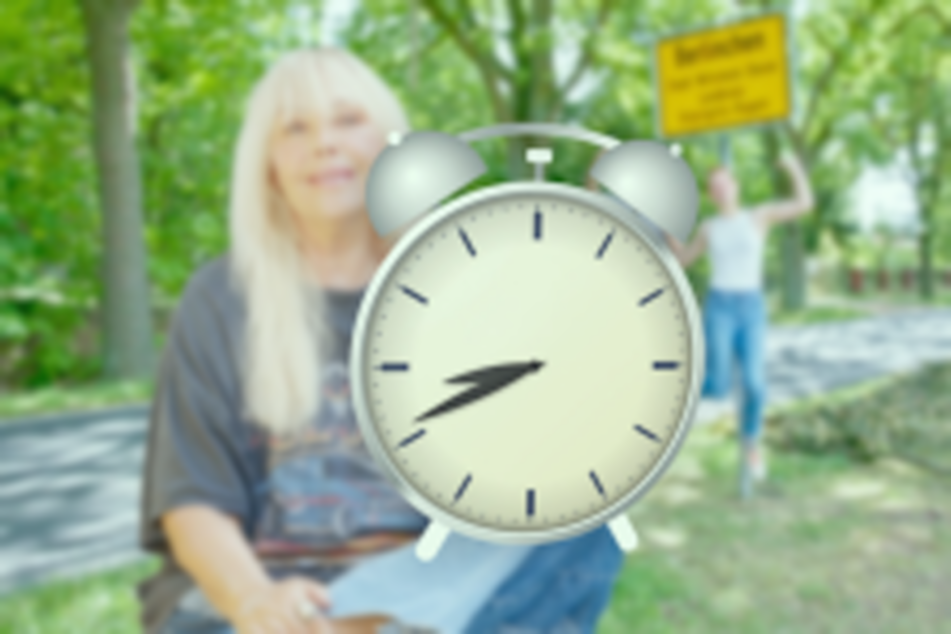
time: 8:41
